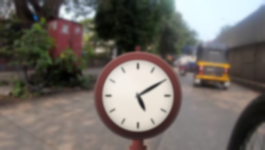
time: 5:10
